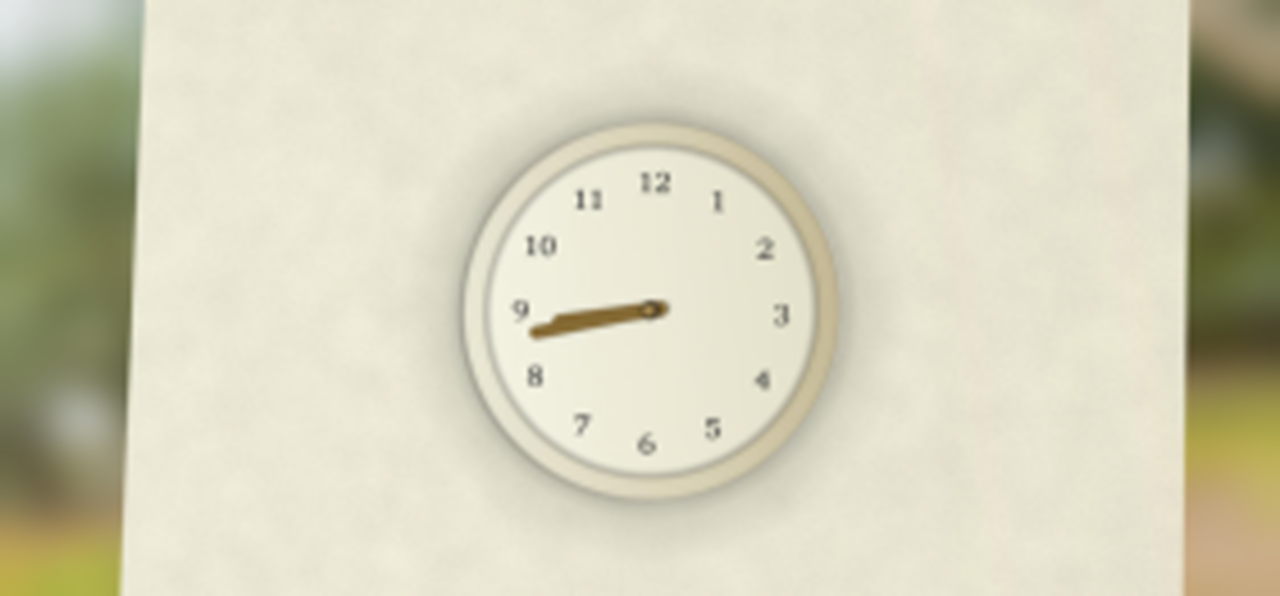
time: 8:43
